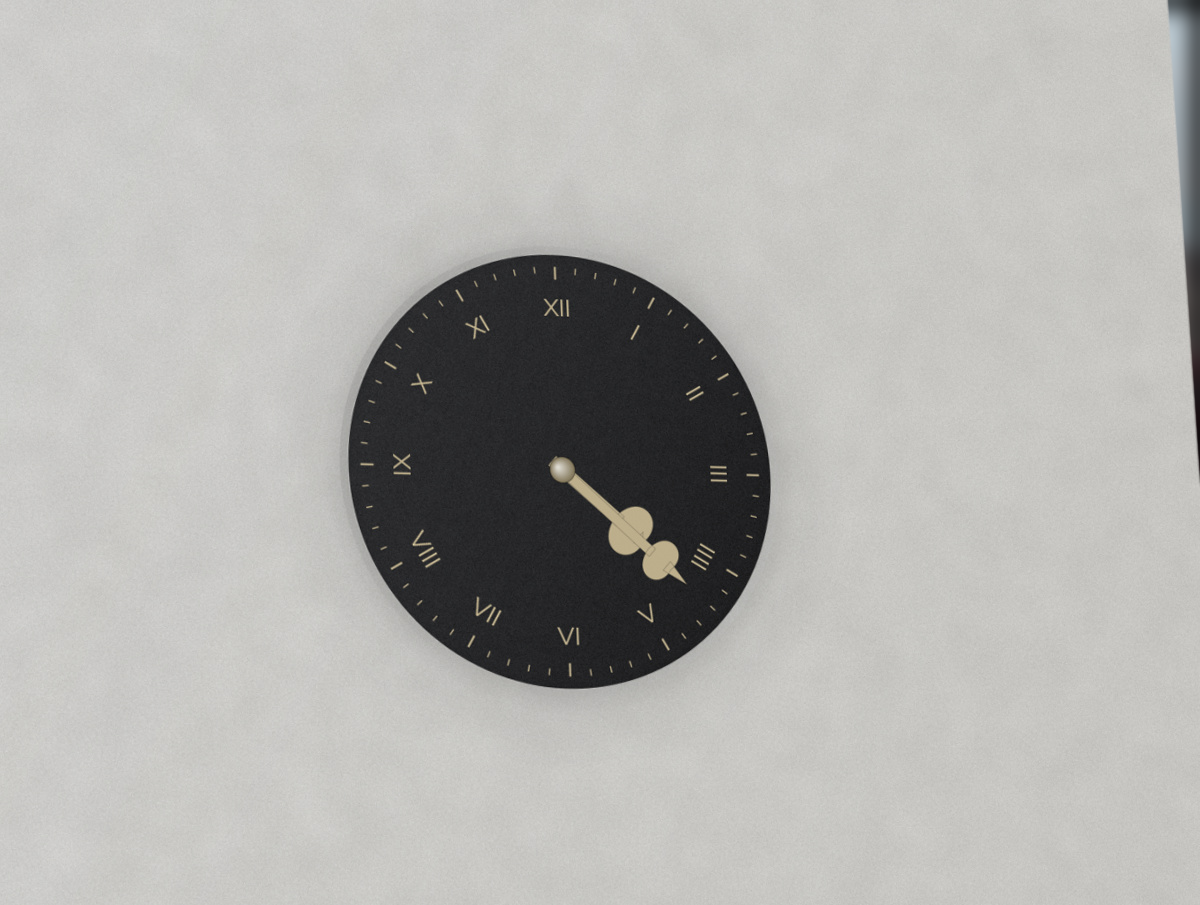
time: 4:22
